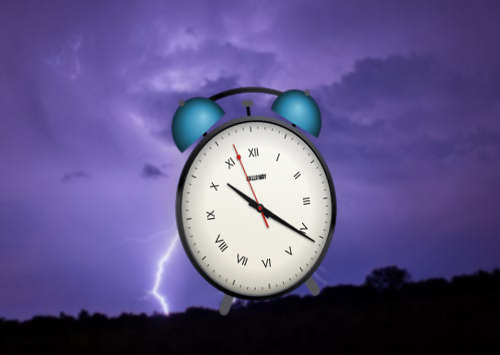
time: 10:20:57
